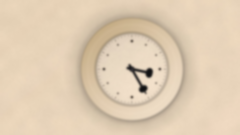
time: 3:25
